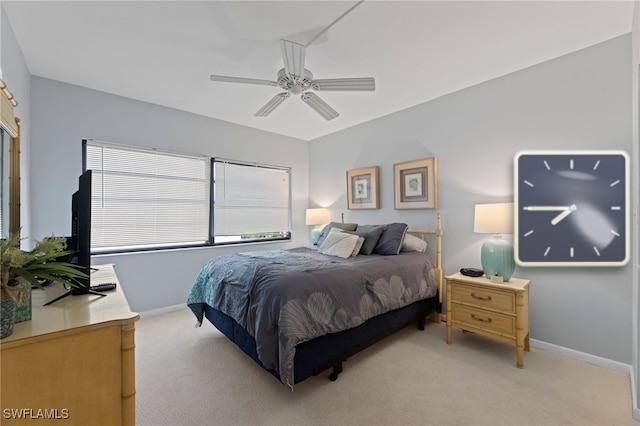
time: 7:45
